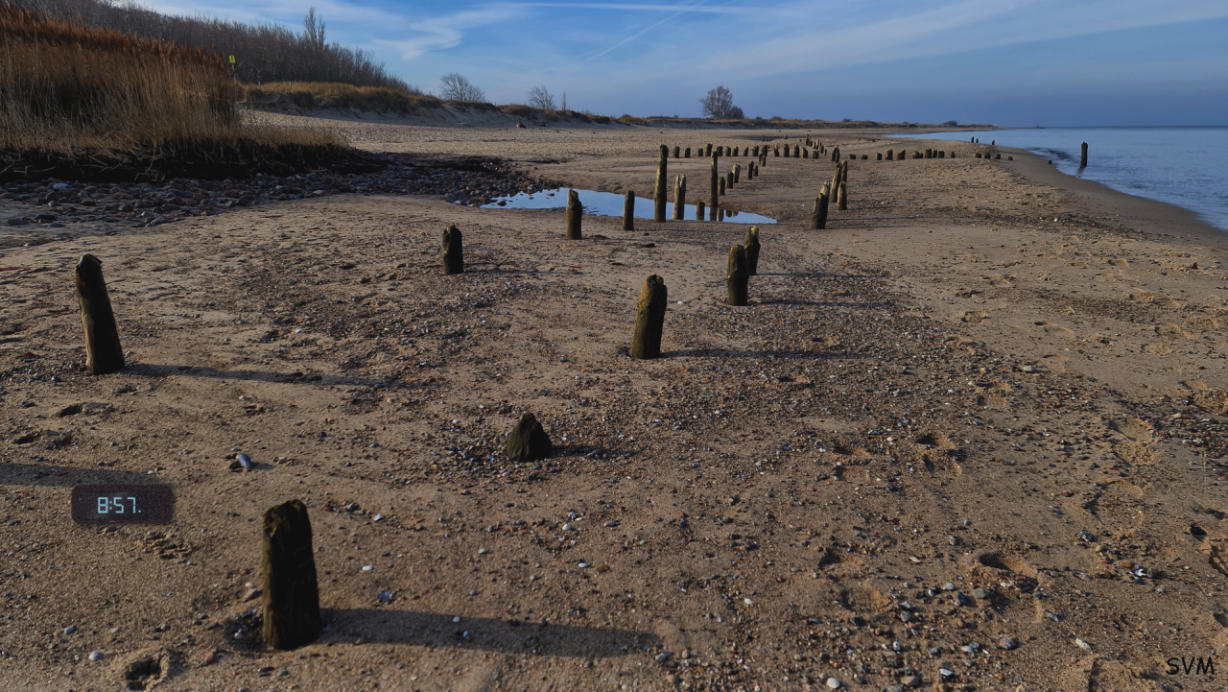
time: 8:57
